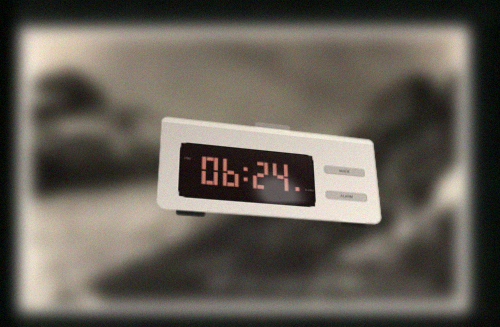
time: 6:24
